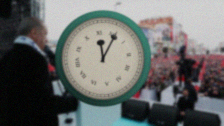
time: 11:01
